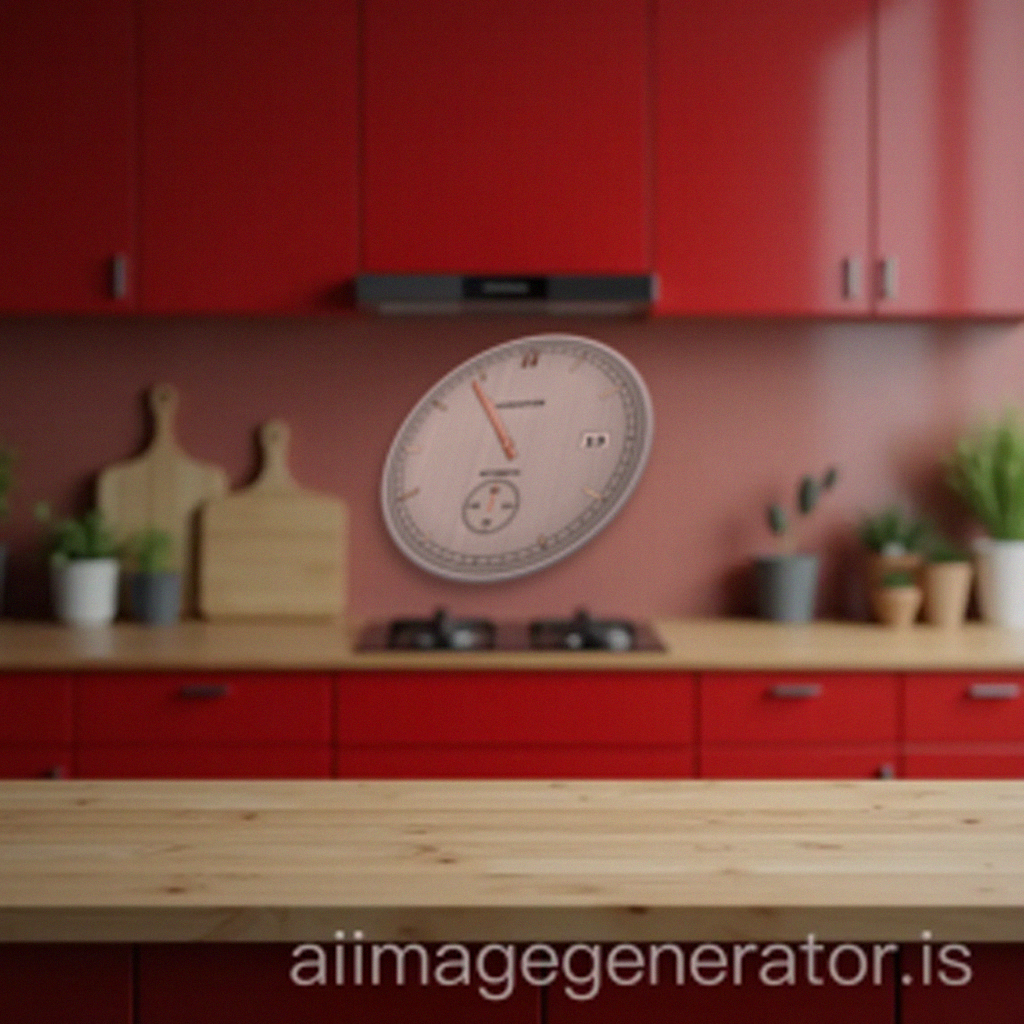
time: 10:54
